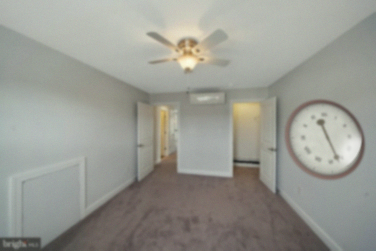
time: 11:27
